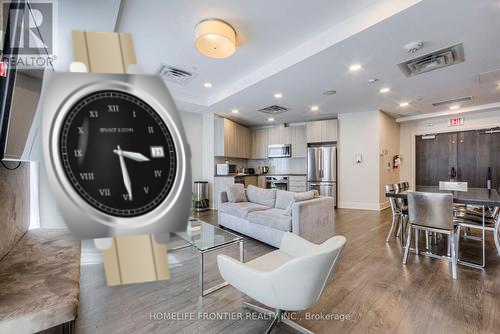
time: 3:29
